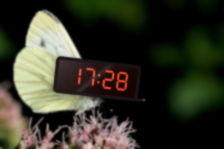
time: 17:28
